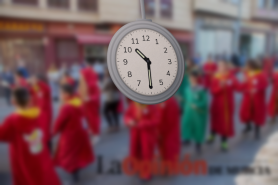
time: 10:30
